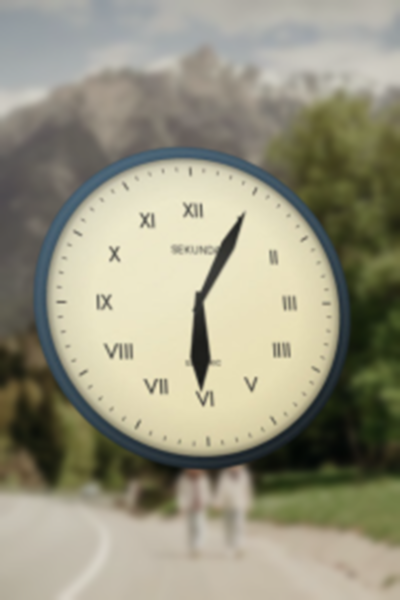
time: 6:05
